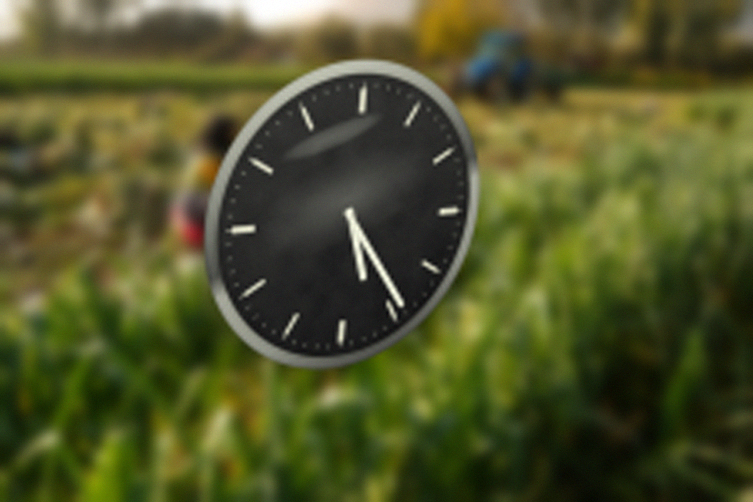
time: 5:24
